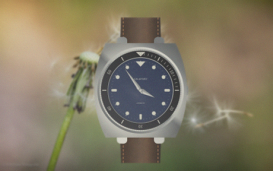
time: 3:54
